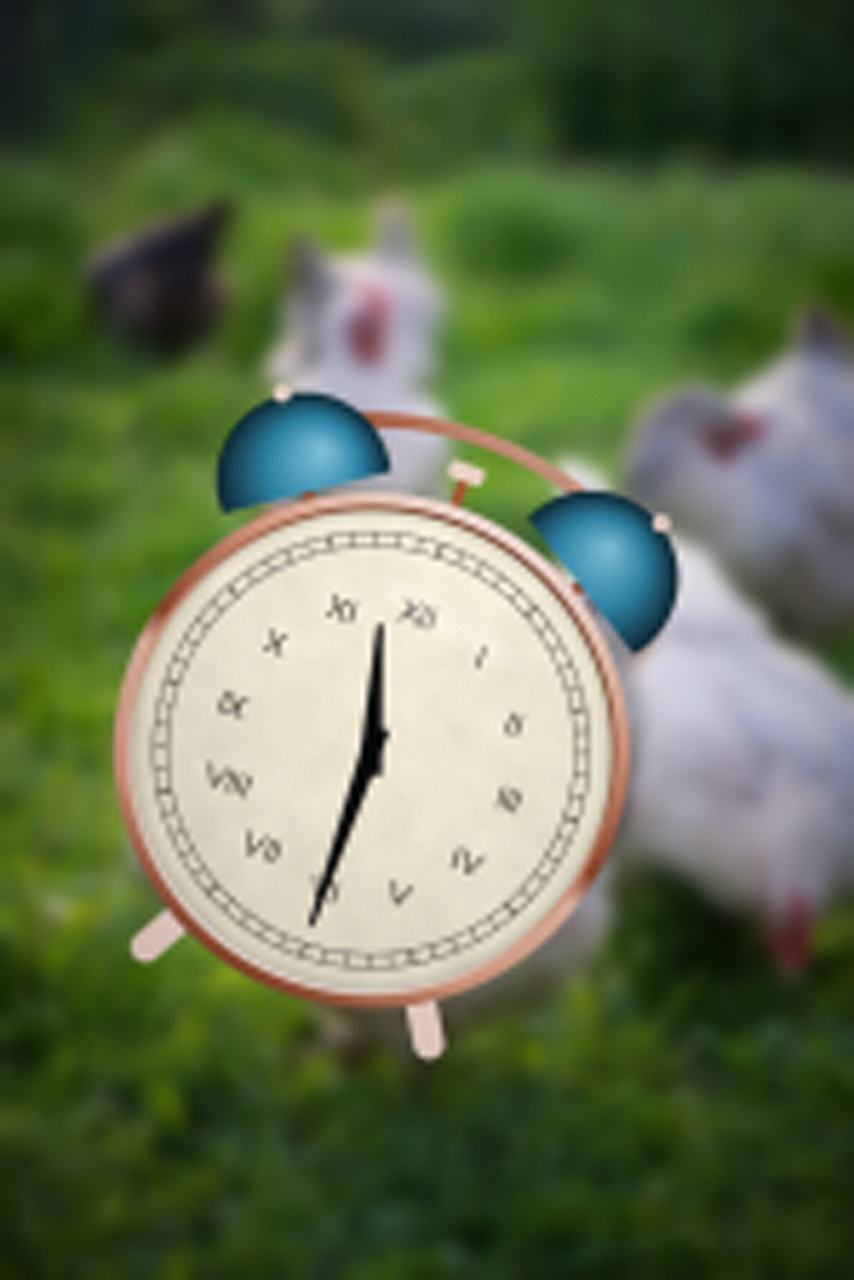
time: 11:30
